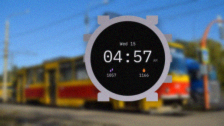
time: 4:57
